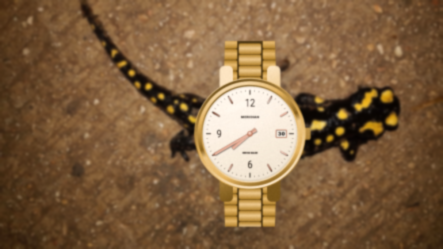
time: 7:40
